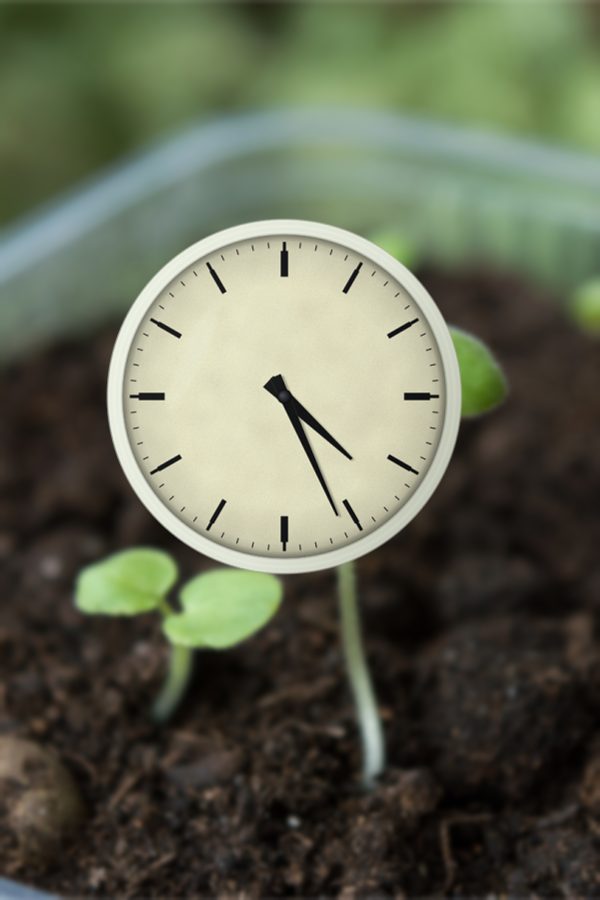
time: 4:26
